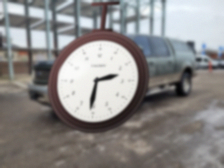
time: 2:31
